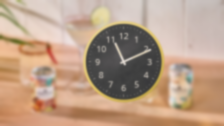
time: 11:11
